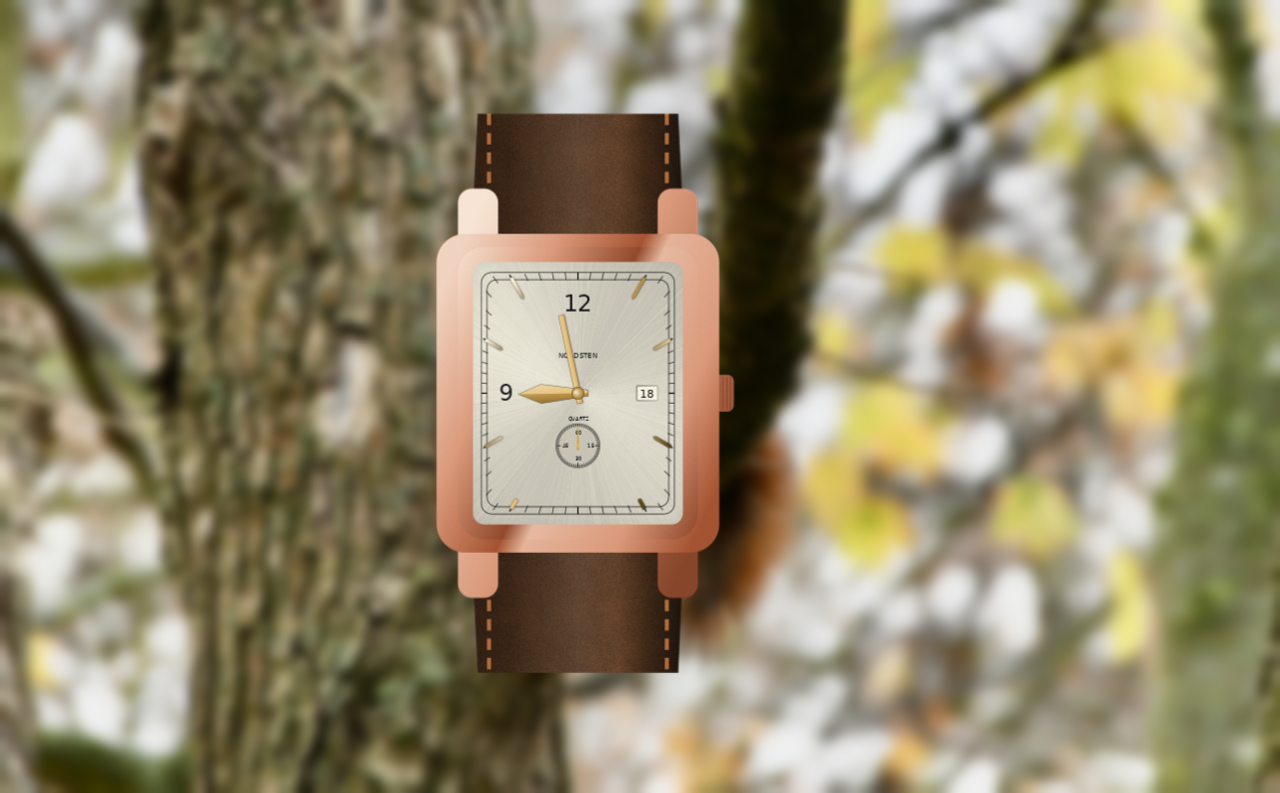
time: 8:58
